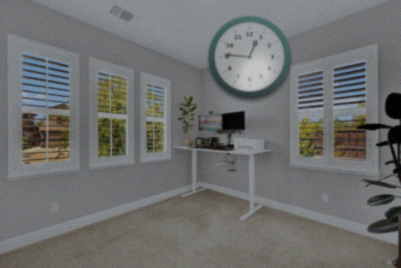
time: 12:46
